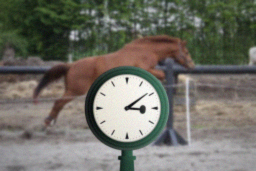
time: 3:09
